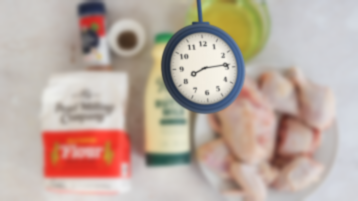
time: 8:14
